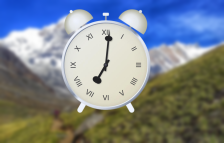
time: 7:01
